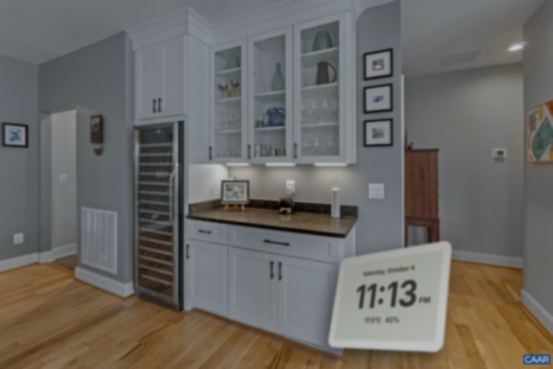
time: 11:13
